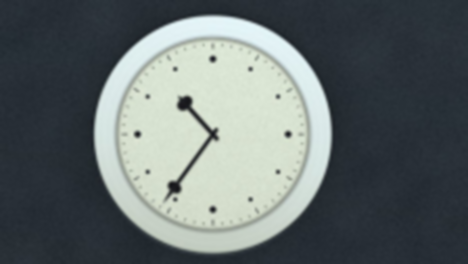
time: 10:36
